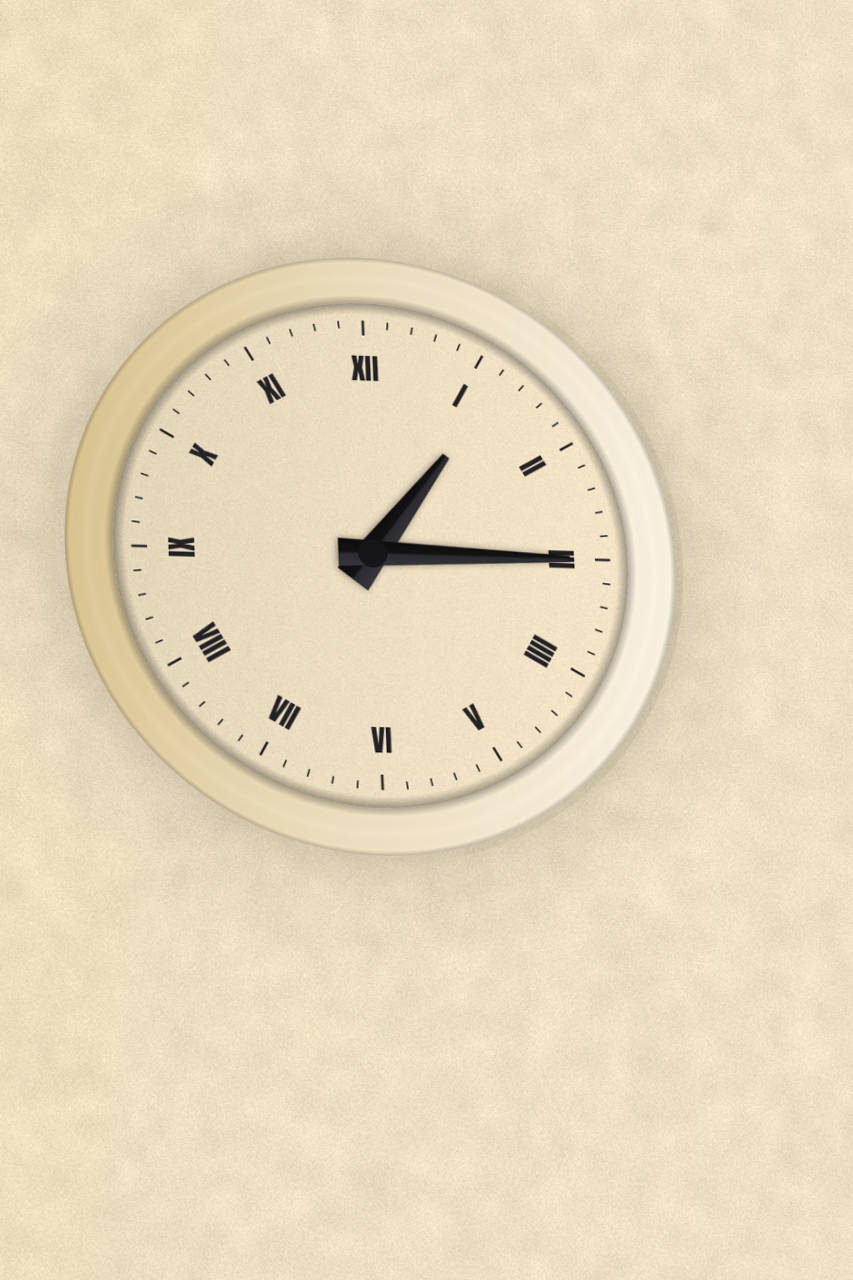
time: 1:15
